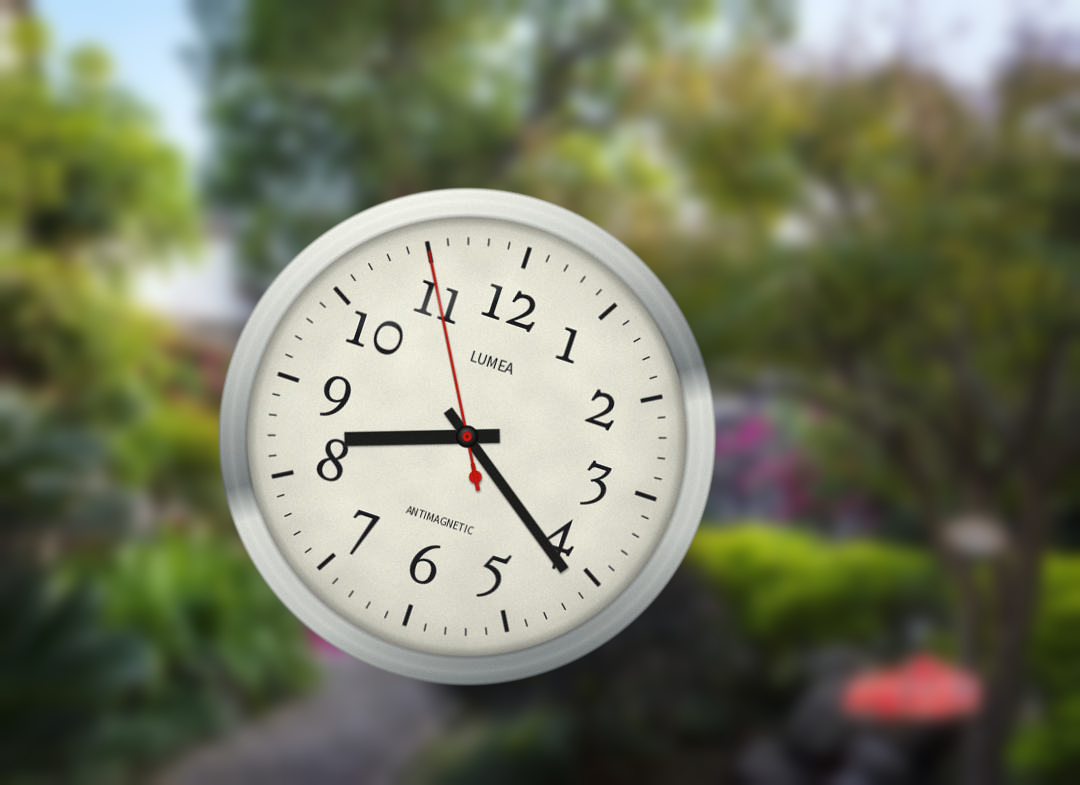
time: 8:20:55
